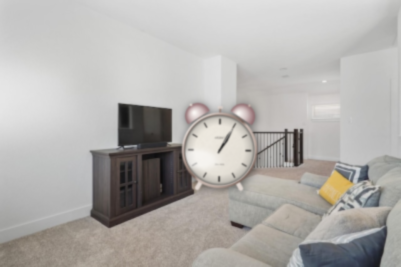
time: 1:05
